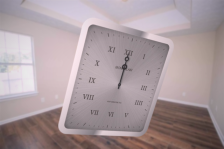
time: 12:00
